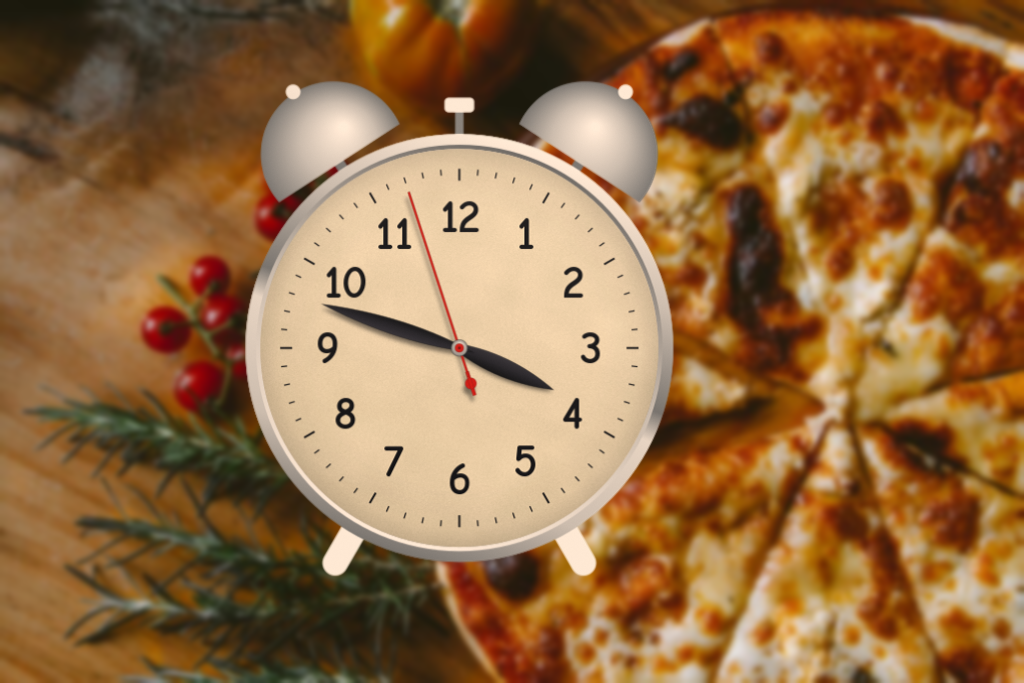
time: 3:47:57
